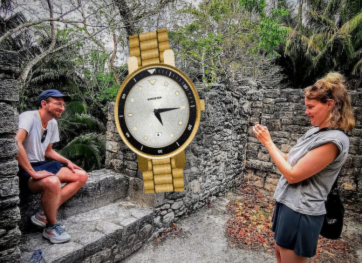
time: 5:15
